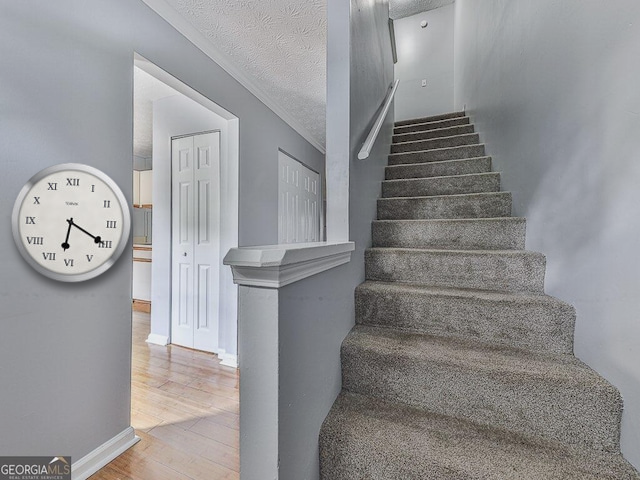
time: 6:20
